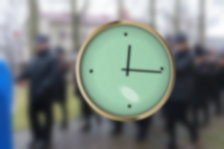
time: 12:16
